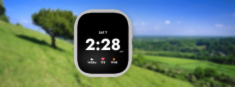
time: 2:28
